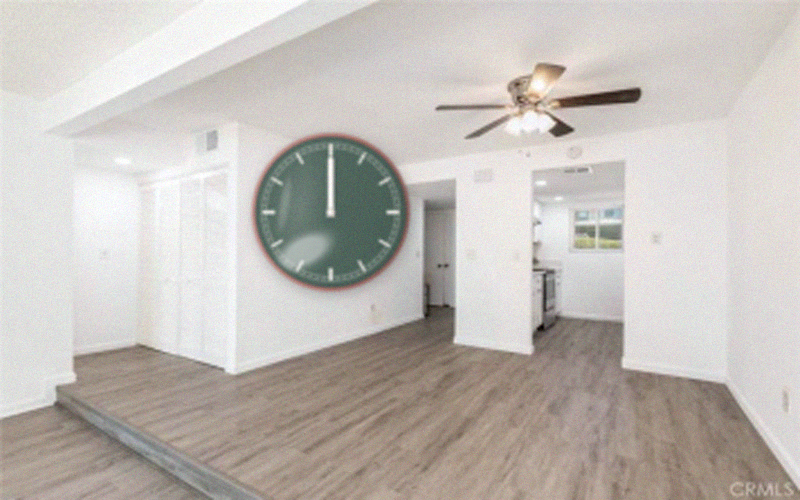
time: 12:00
